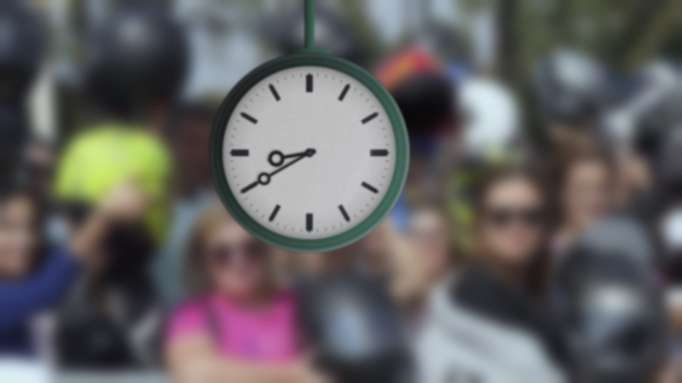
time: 8:40
